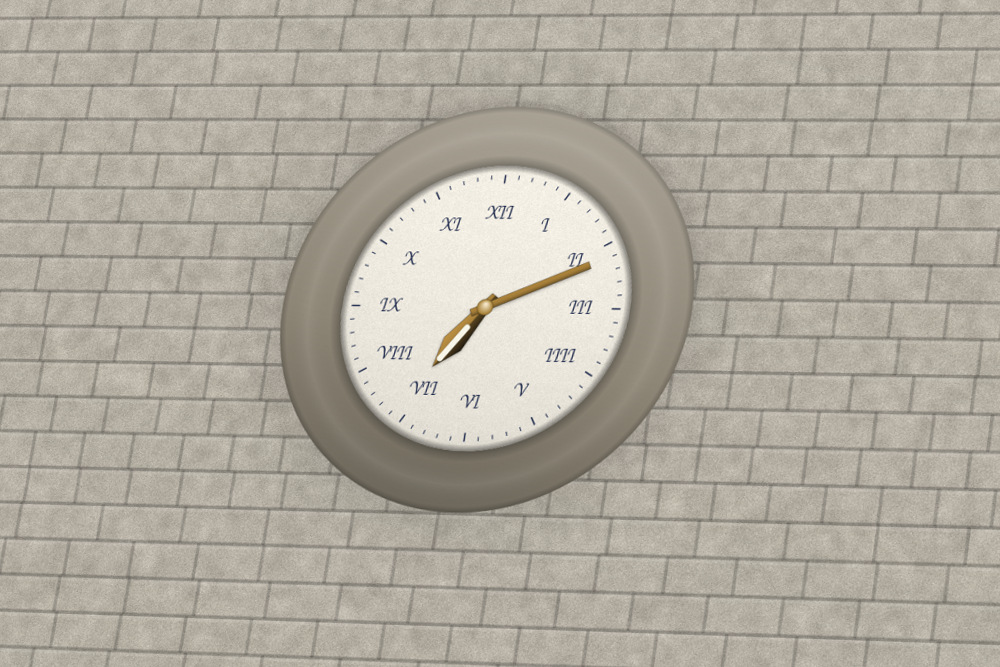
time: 7:11
